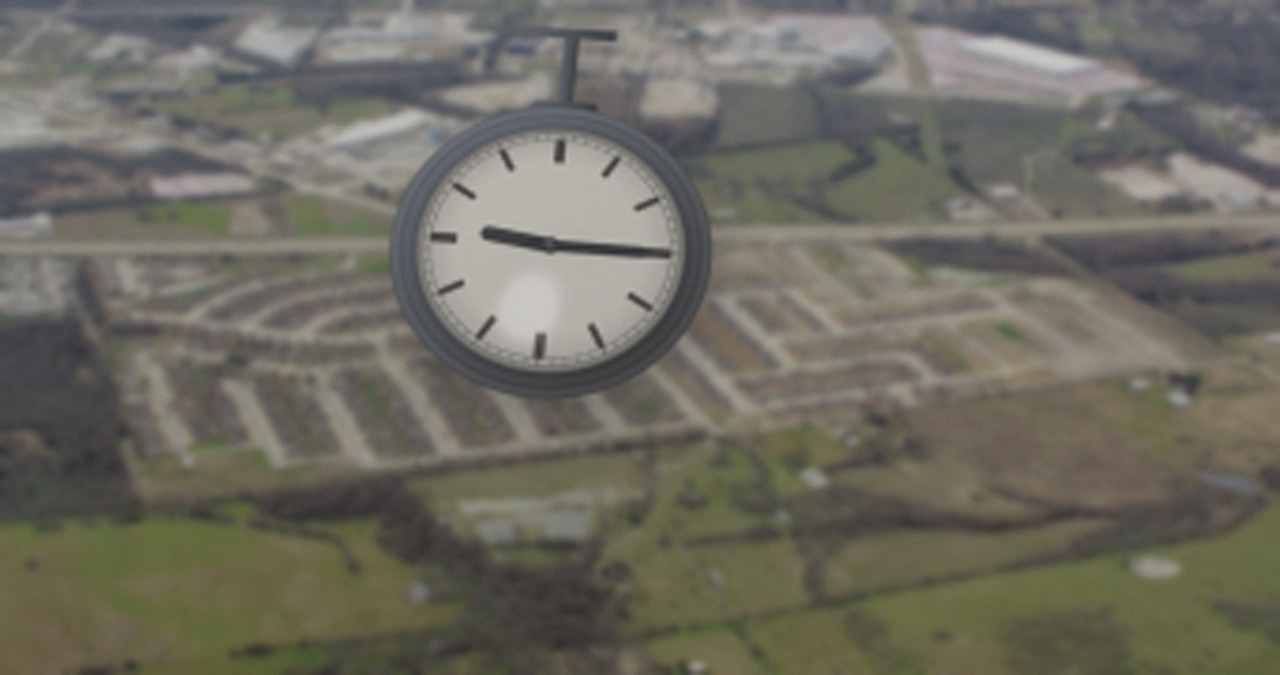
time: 9:15
